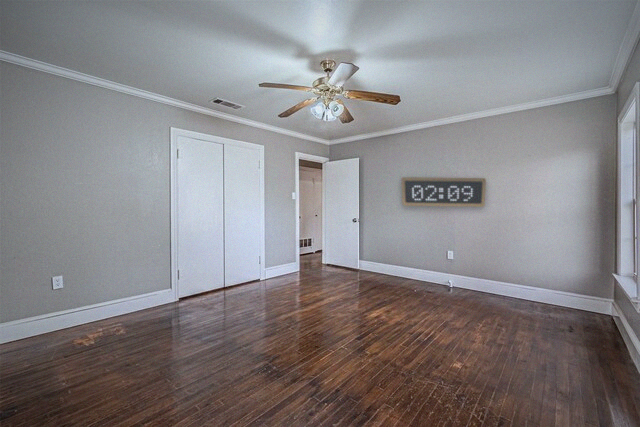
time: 2:09
